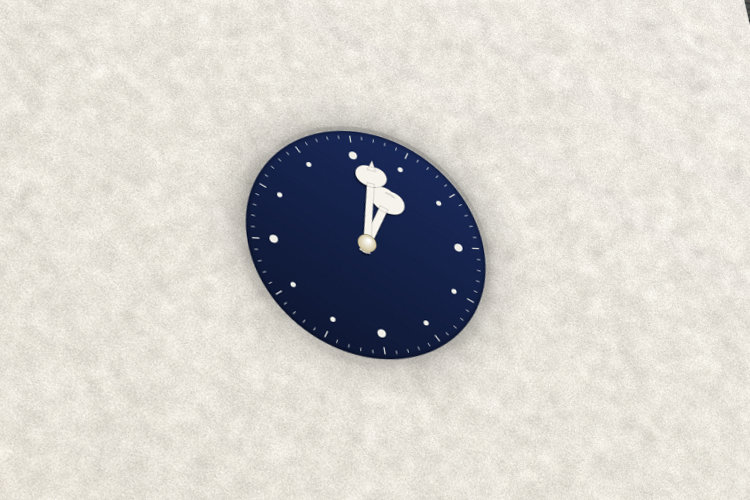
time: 1:02
